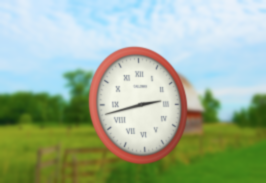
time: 2:43
